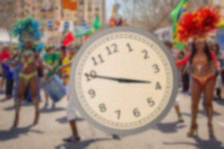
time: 3:50
